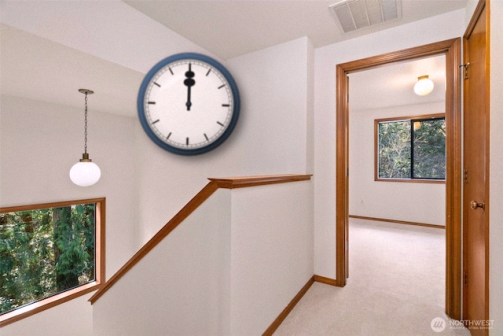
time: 12:00
